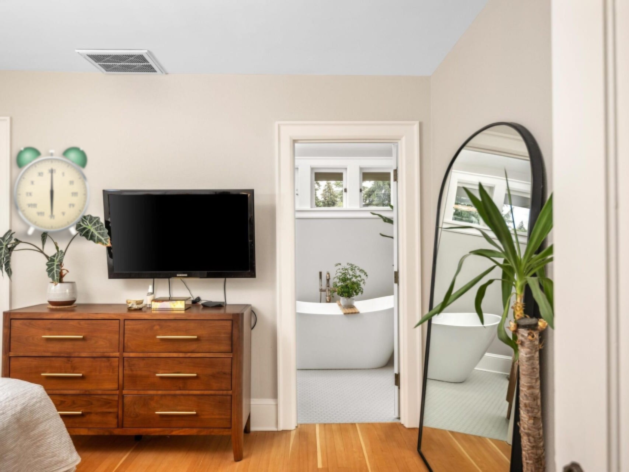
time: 6:00
